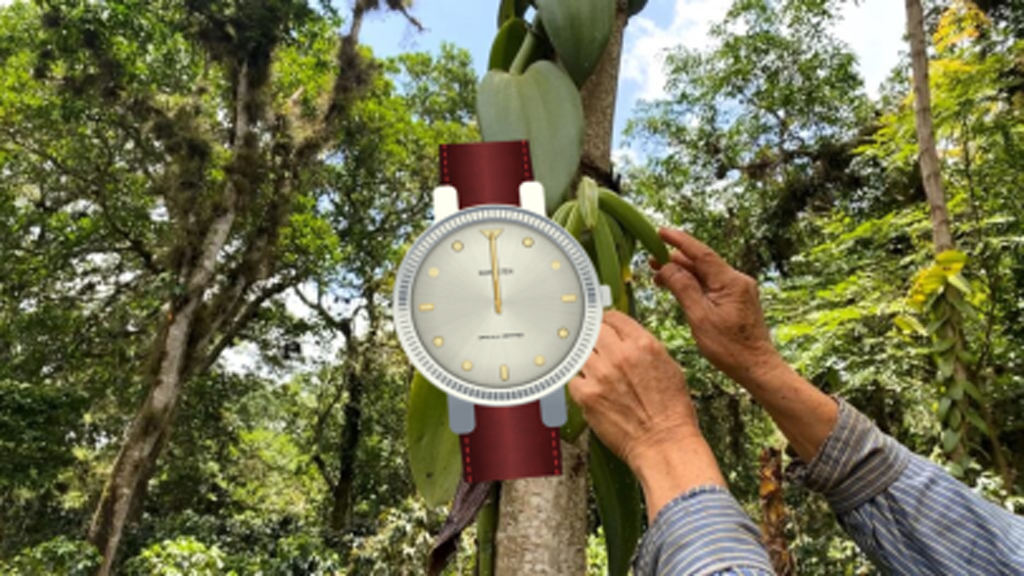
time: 12:00
